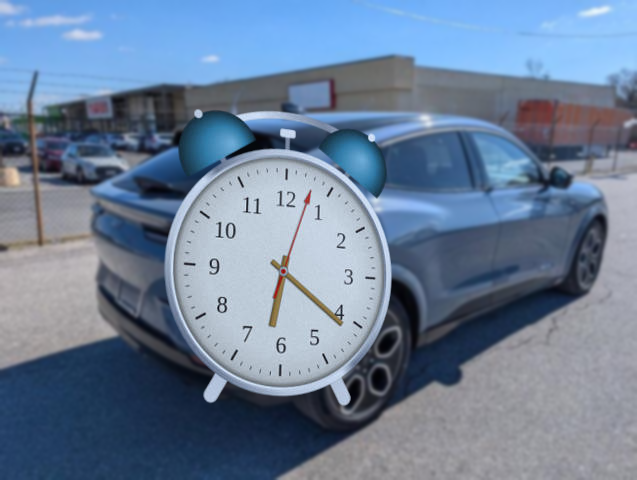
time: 6:21:03
